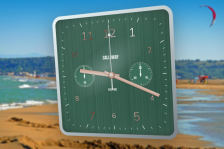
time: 9:19
